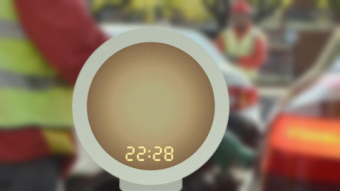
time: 22:28
